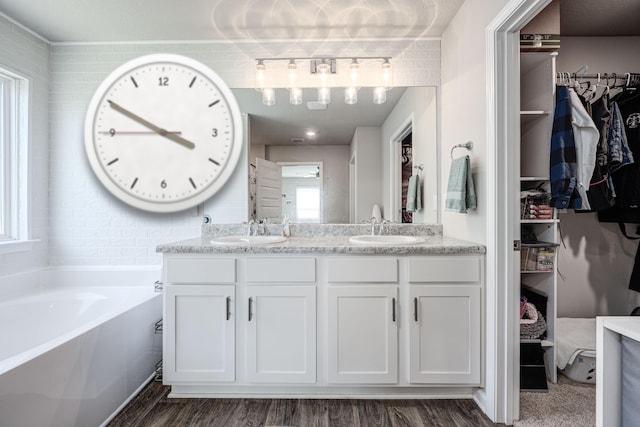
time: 3:49:45
